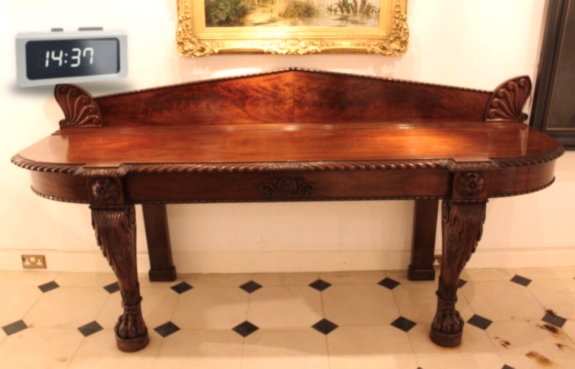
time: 14:37
